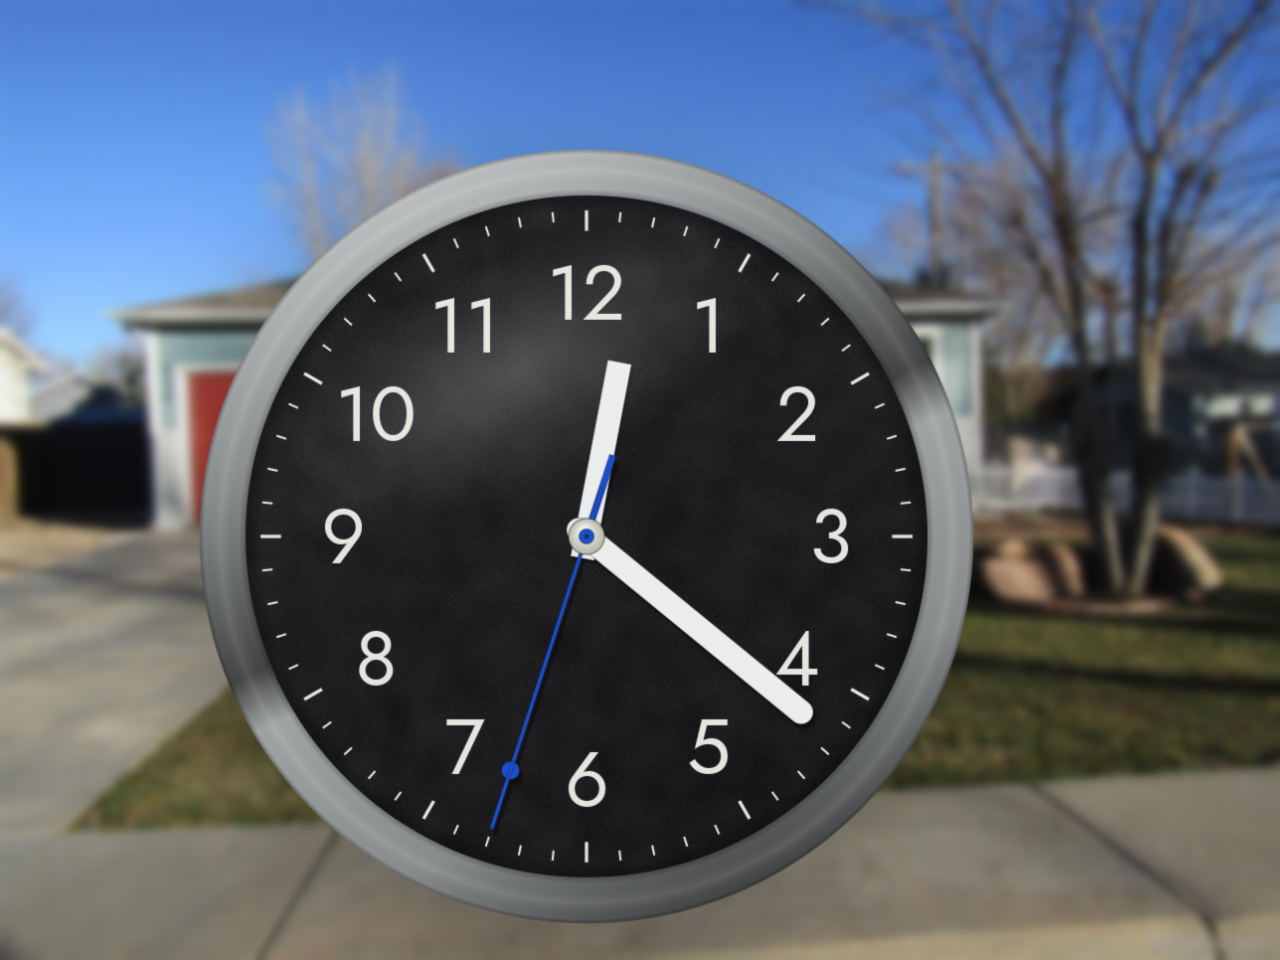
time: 12:21:33
